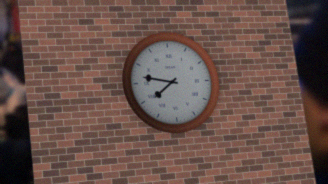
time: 7:47
